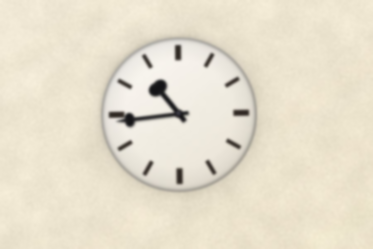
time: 10:44
